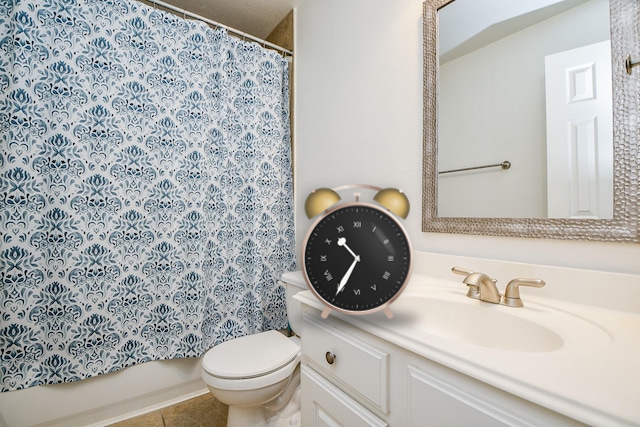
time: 10:35
